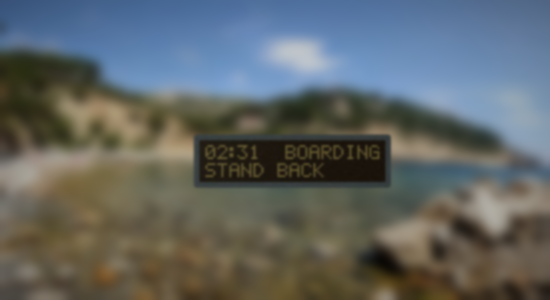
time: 2:31
